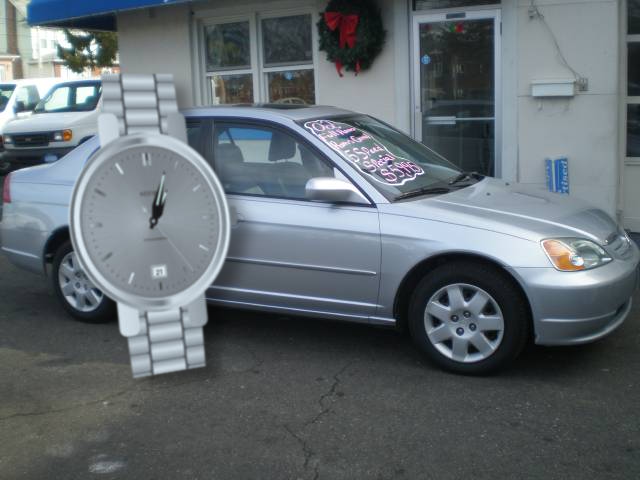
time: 1:03:24
